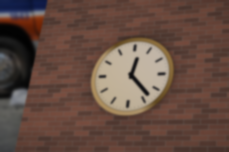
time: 12:23
